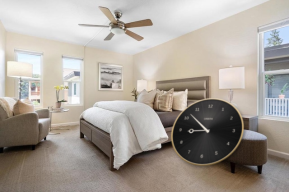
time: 8:52
